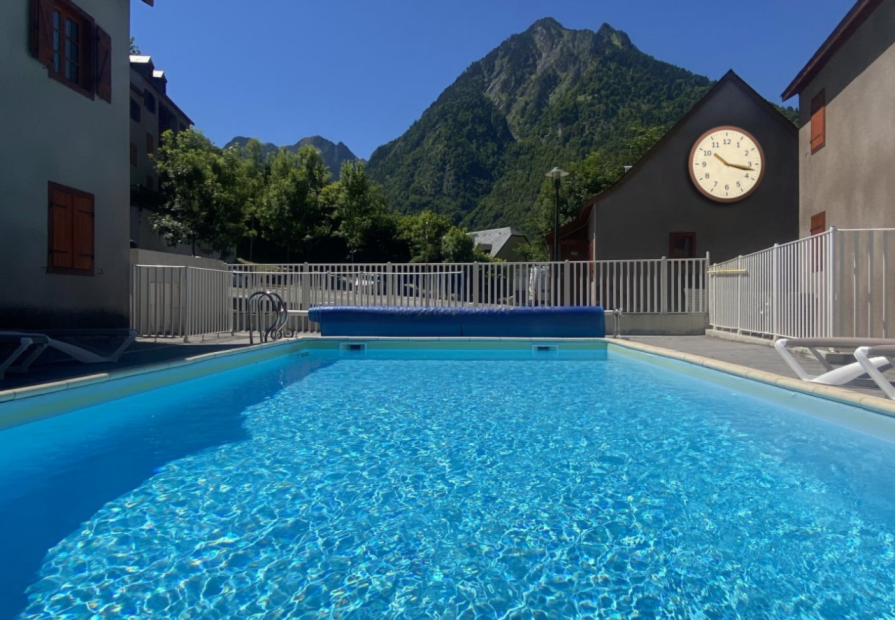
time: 10:17
